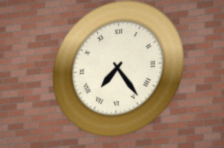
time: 7:24
